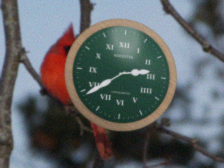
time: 2:39
